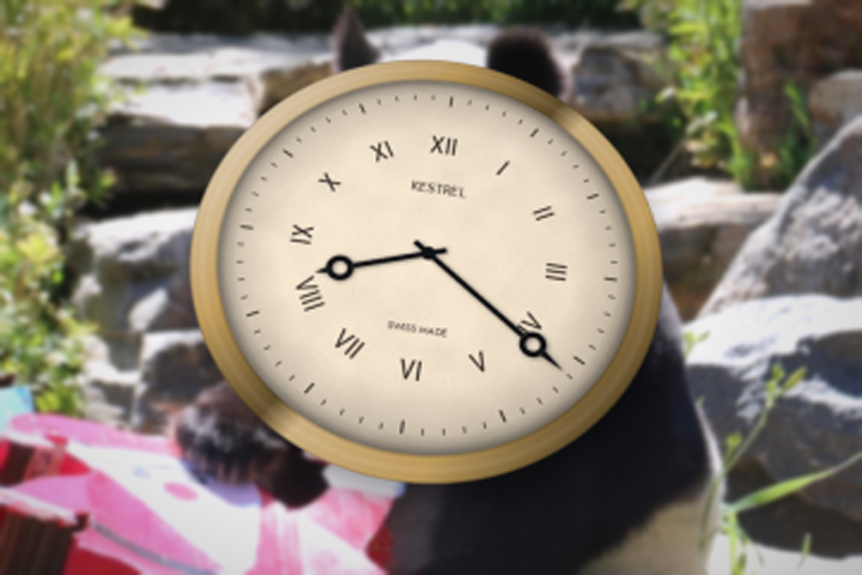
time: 8:21
